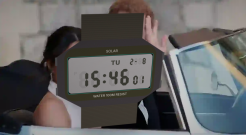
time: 15:46:01
